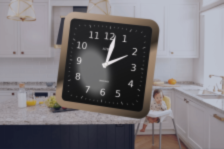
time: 2:02
